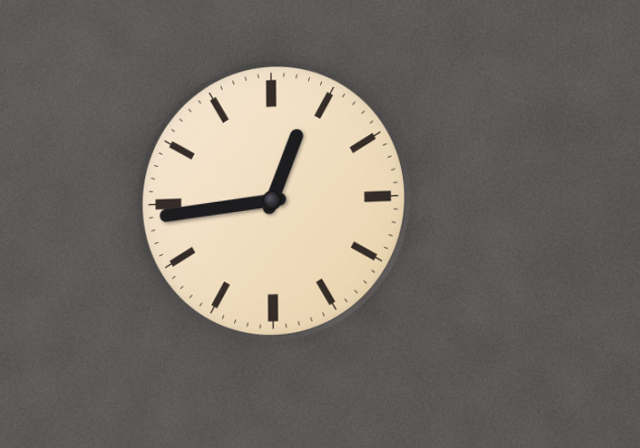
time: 12:44
